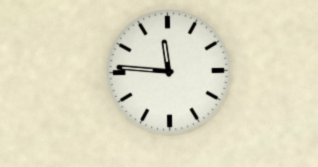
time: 11:46
